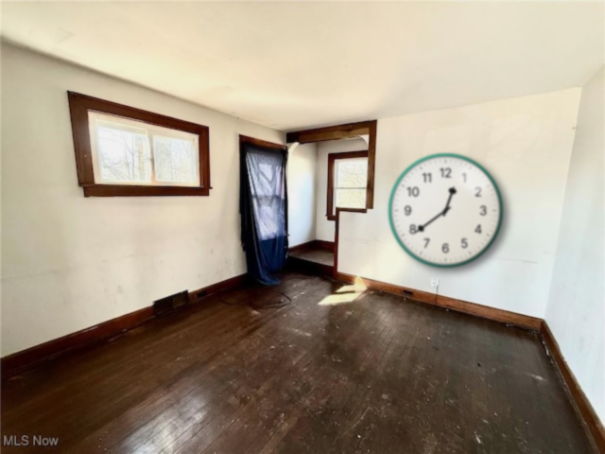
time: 12:39
